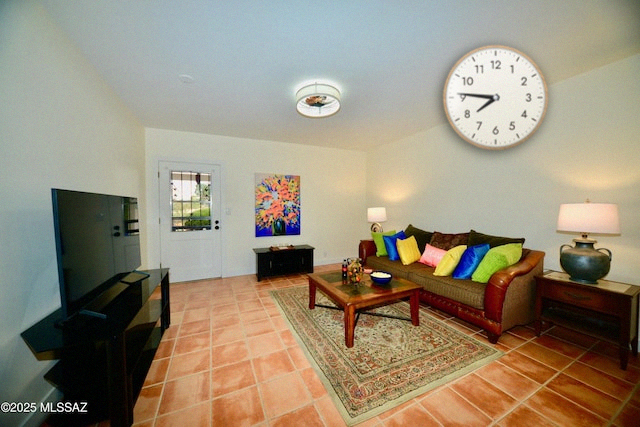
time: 7:46
